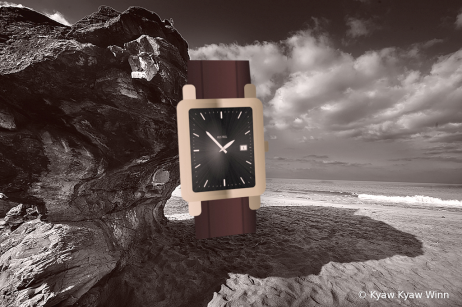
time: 1:53
